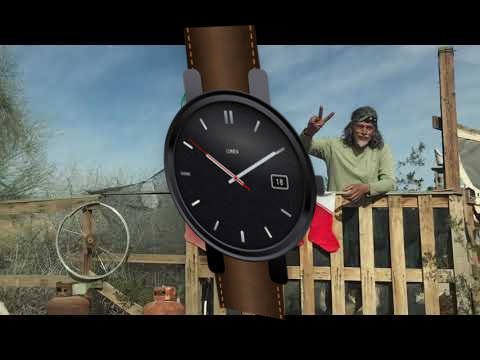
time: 10:09:51
